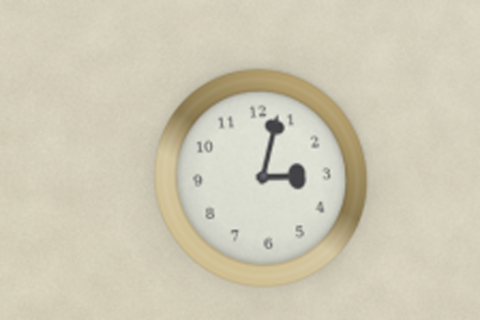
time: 3:03
